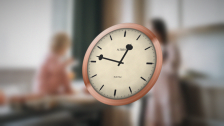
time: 12:47
